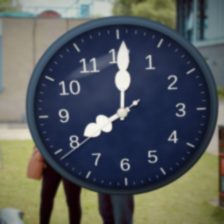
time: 8:00:39
